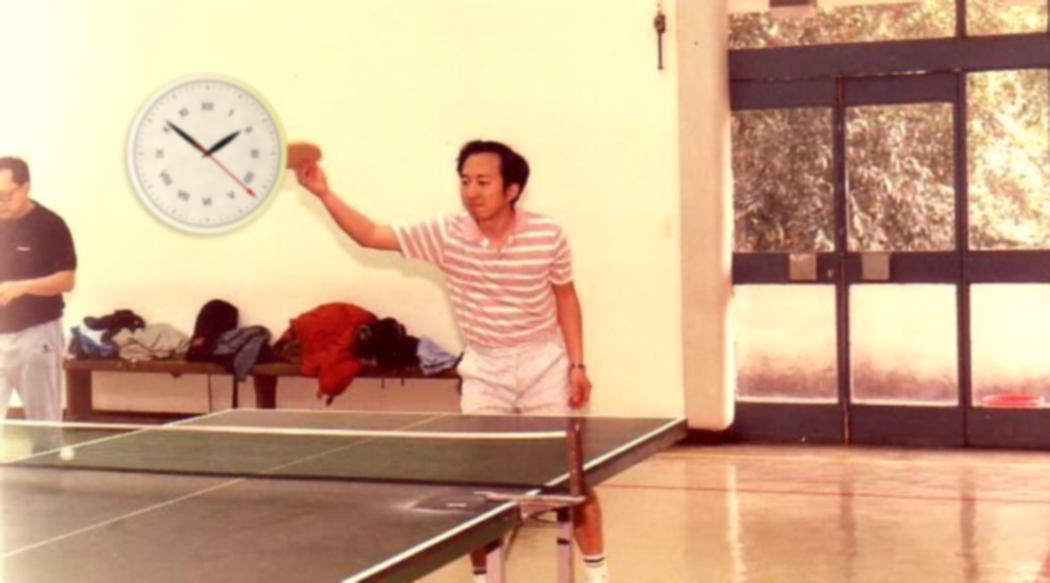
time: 1:51:22
